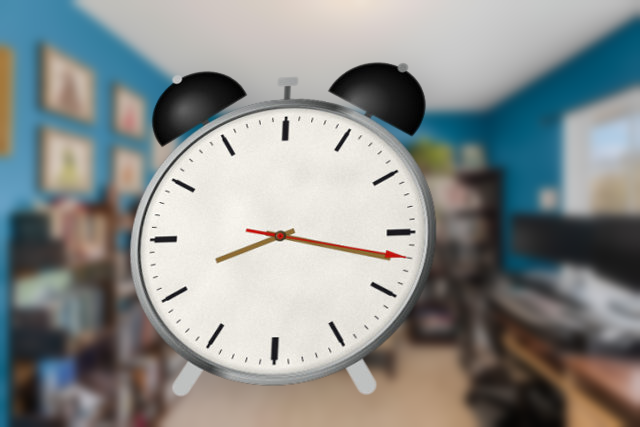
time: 8:17:17
